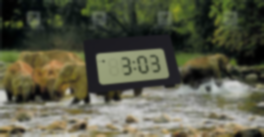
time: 3:03
